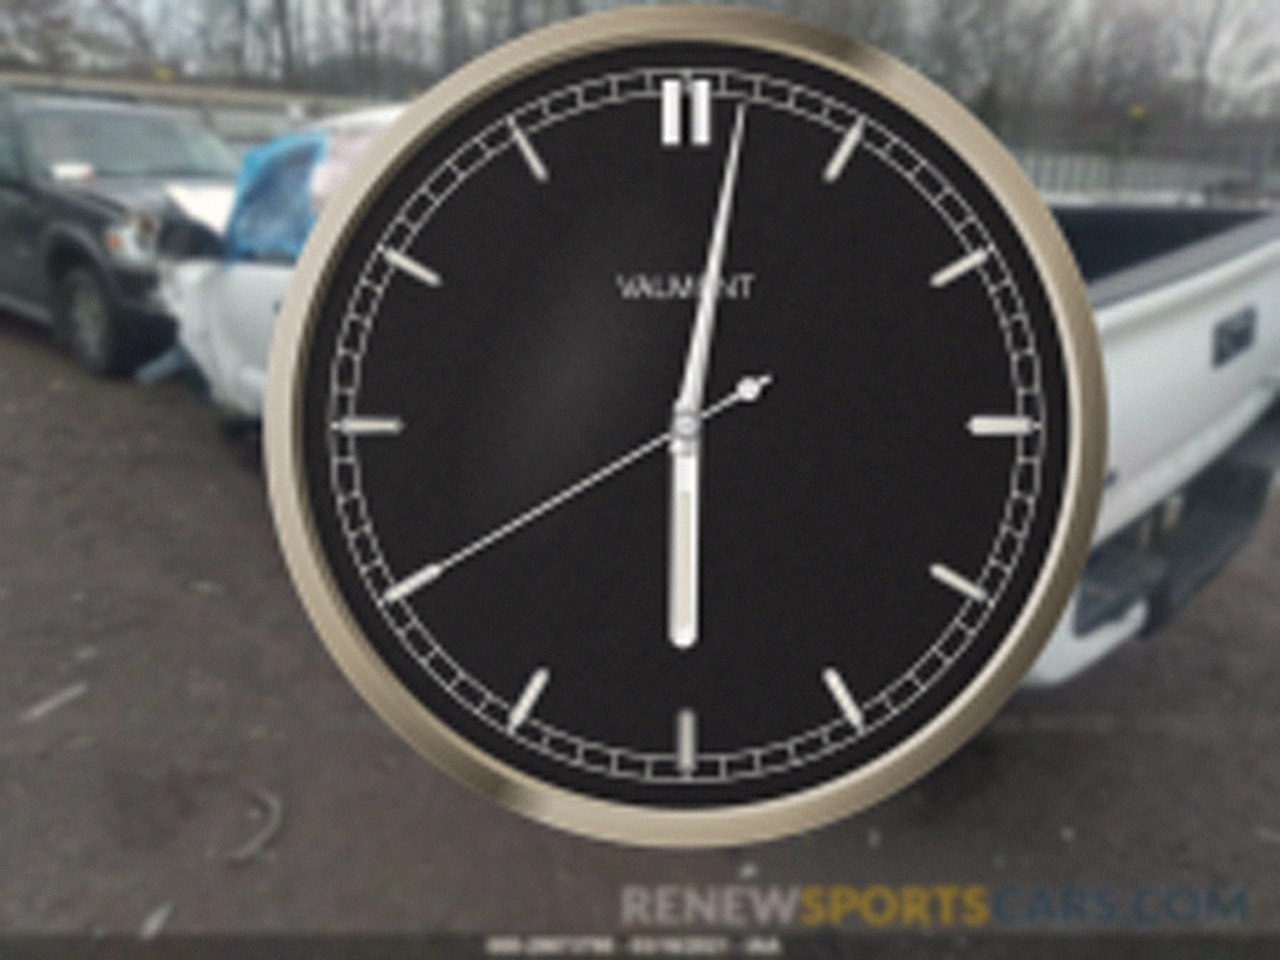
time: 6:01:40
